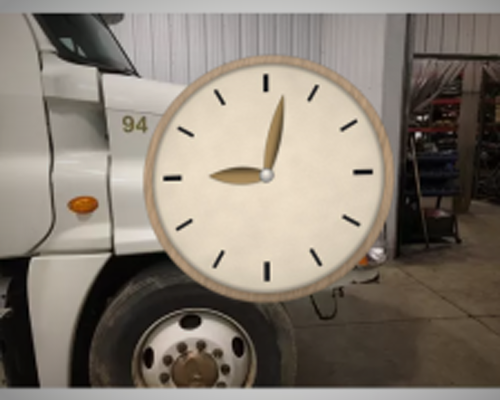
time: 9:02
